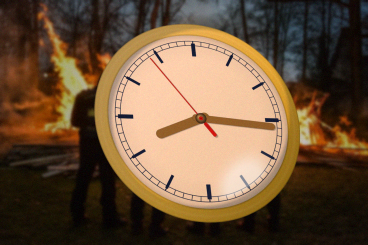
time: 8:15:54
